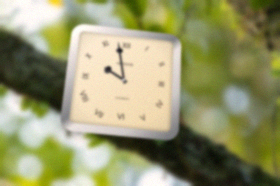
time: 9:58
